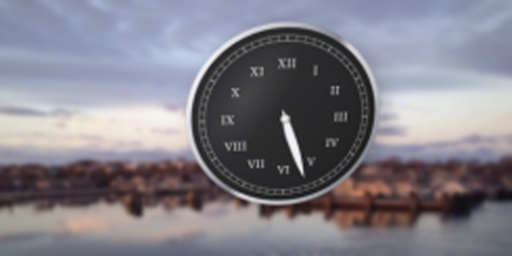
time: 5:27
